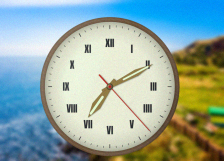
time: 7:10:23
